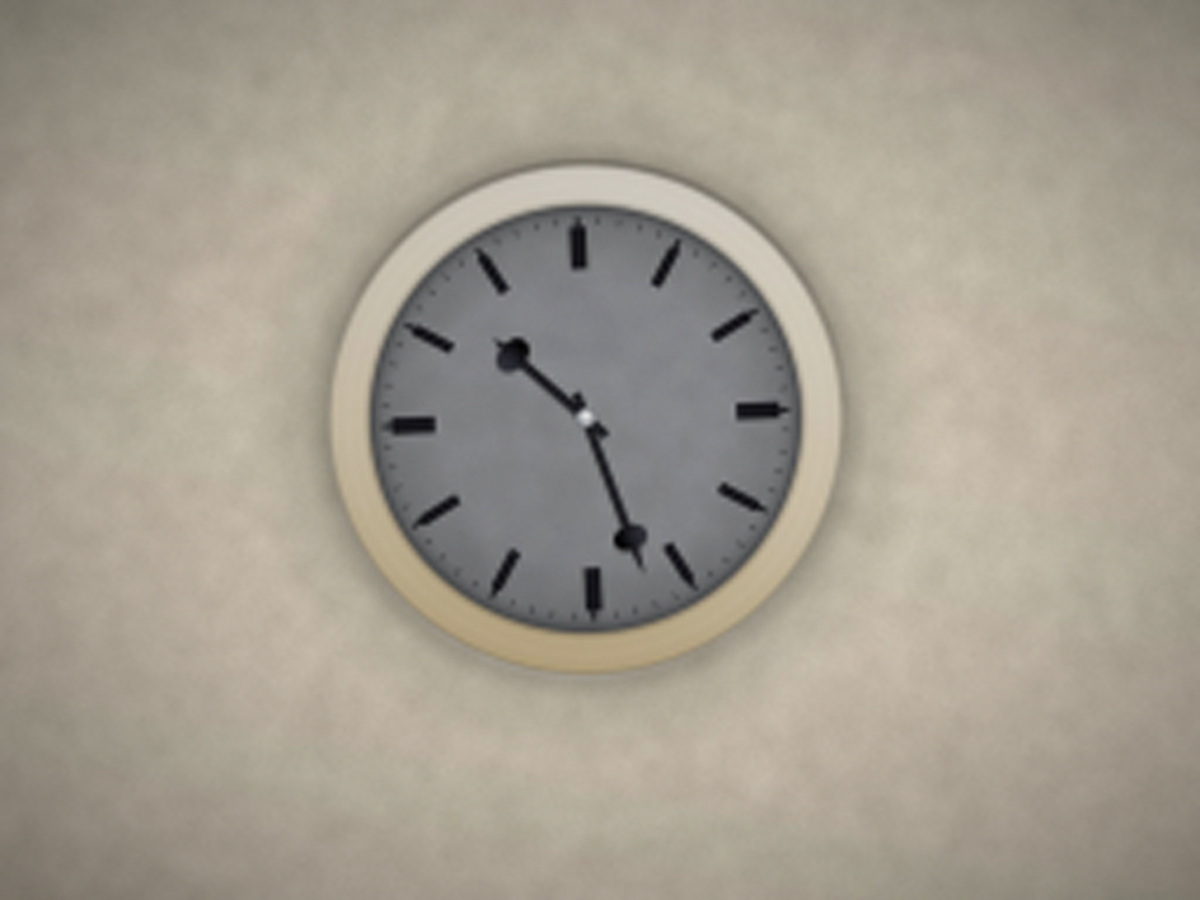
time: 10:27
